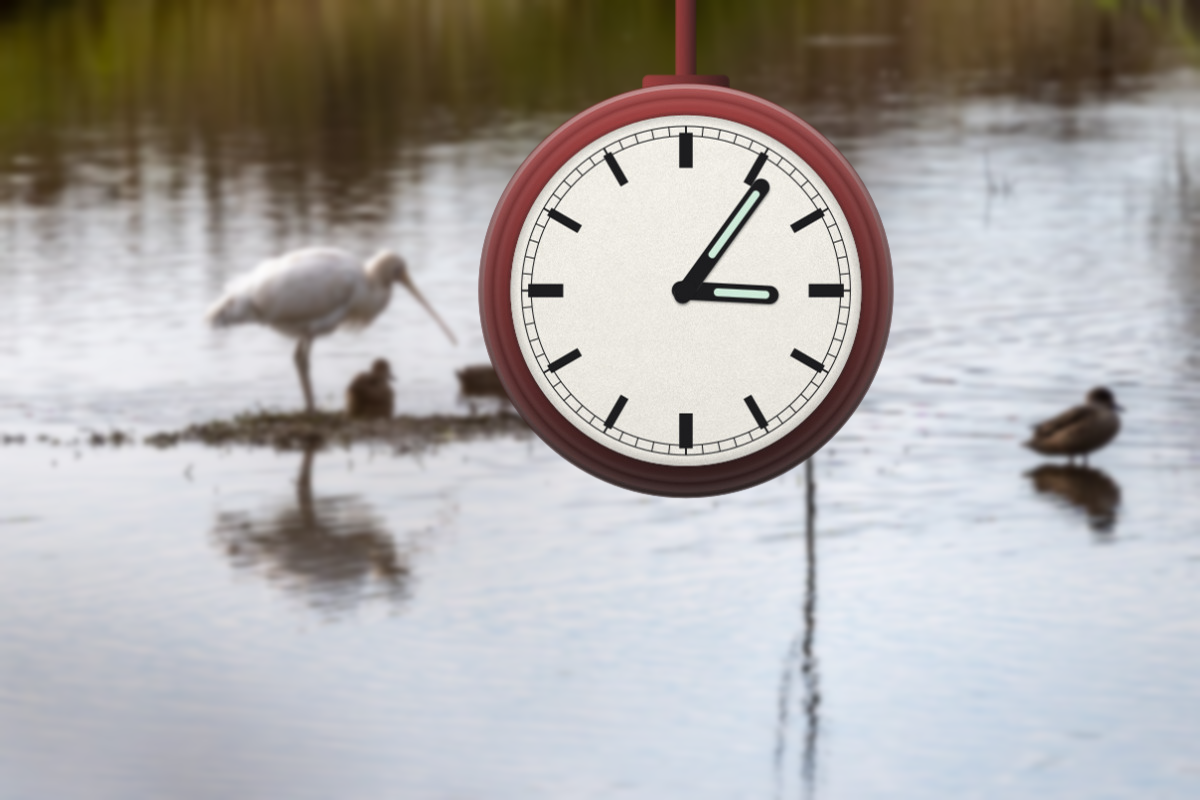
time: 3:06
